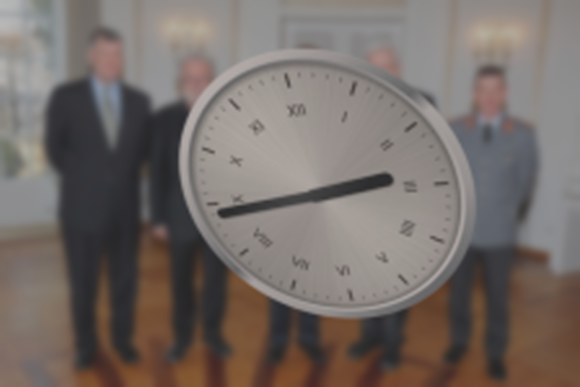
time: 2:44
